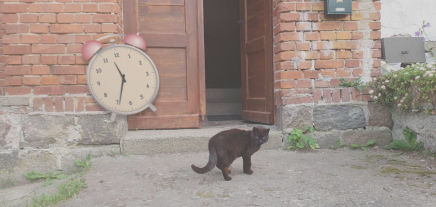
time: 11:34
